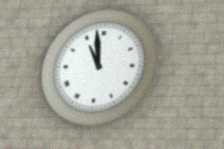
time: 10:58
